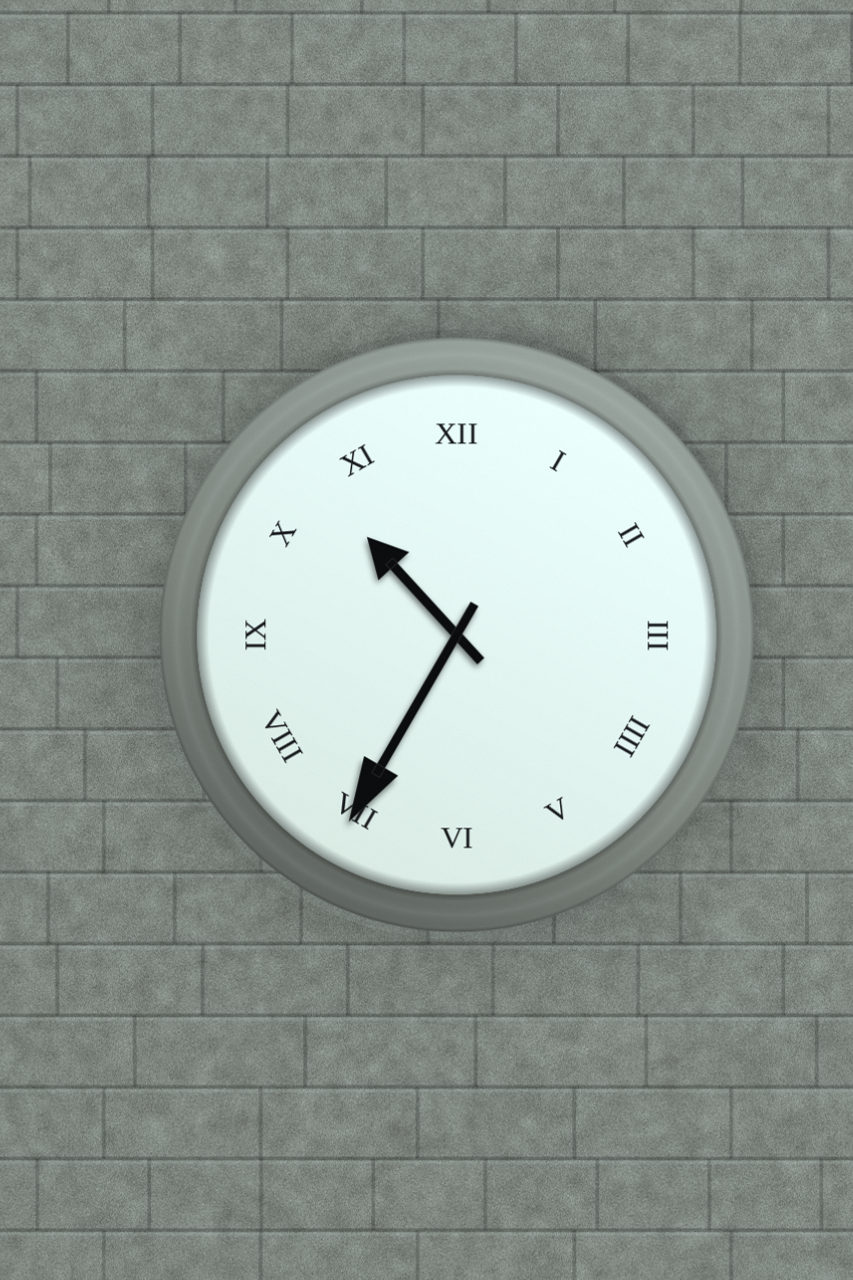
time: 10:35
